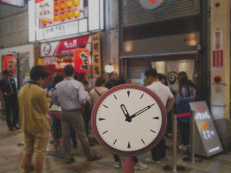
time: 11:10
